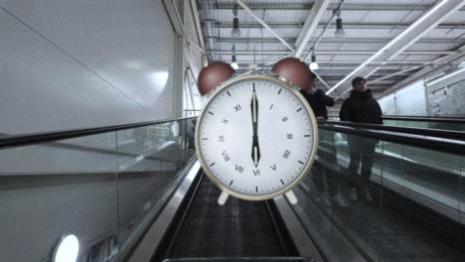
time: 6:00
